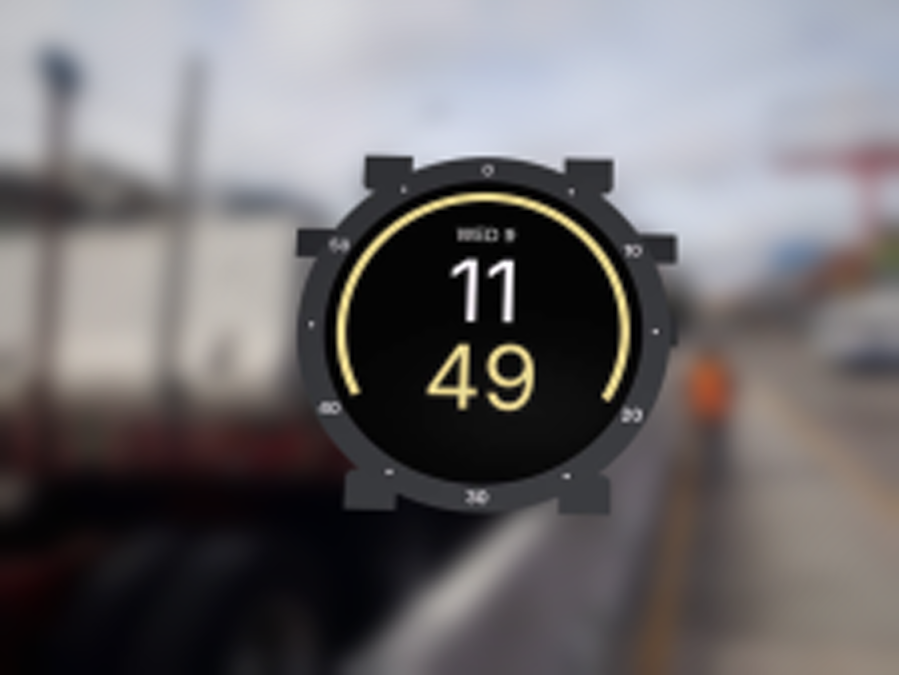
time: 11:49
